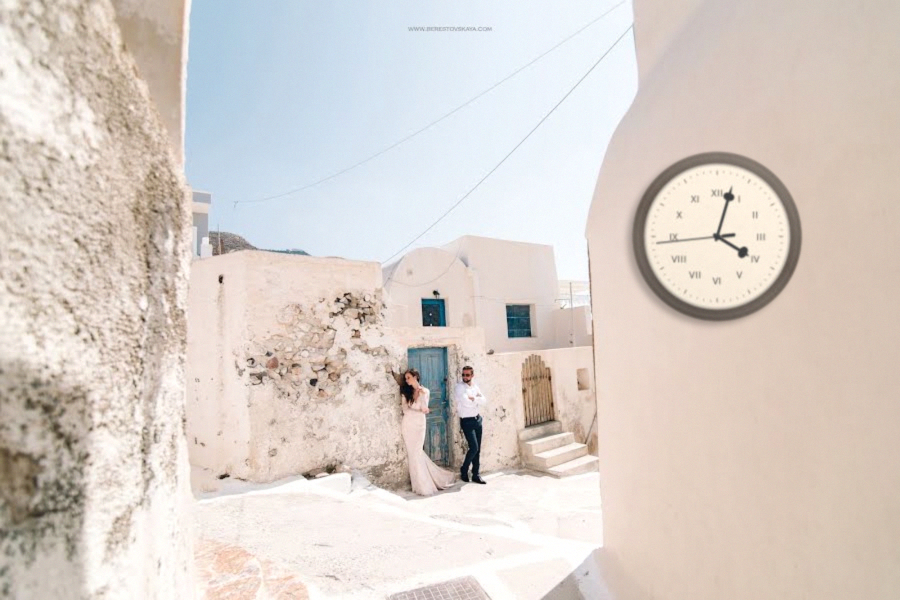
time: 4:02:44
